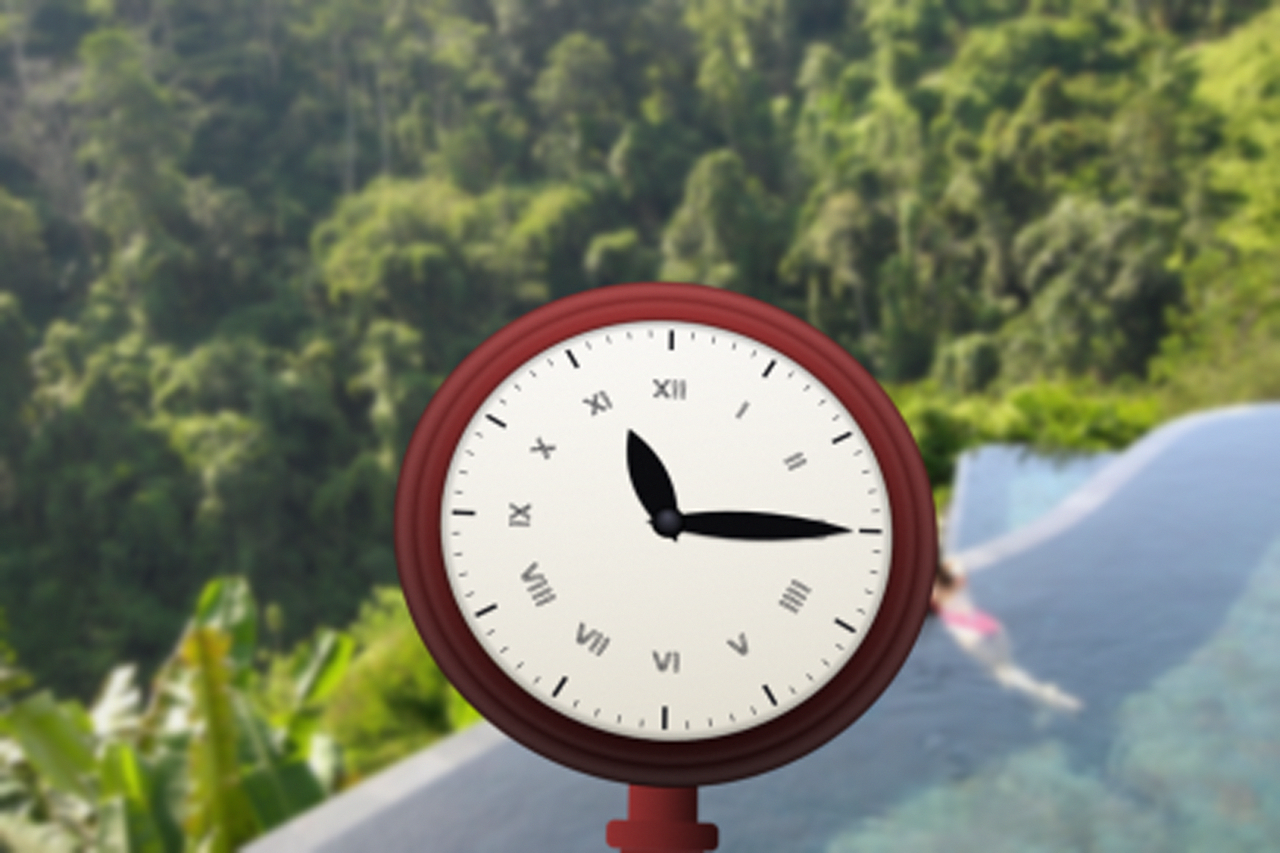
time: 11:15
